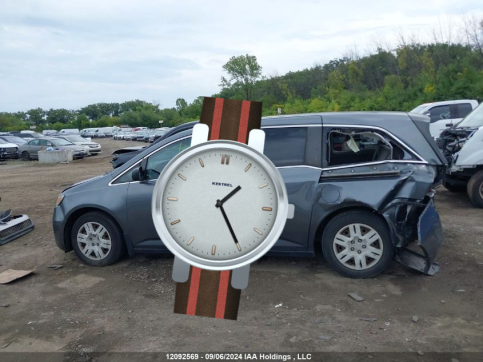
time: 1:25
